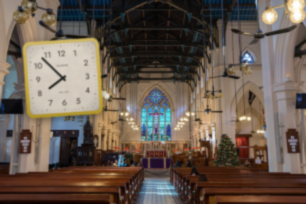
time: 7:53
